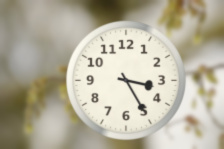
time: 3:25
